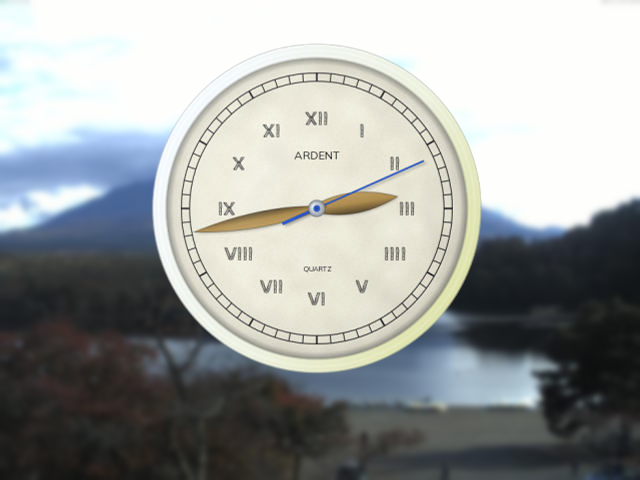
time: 2:43:11
